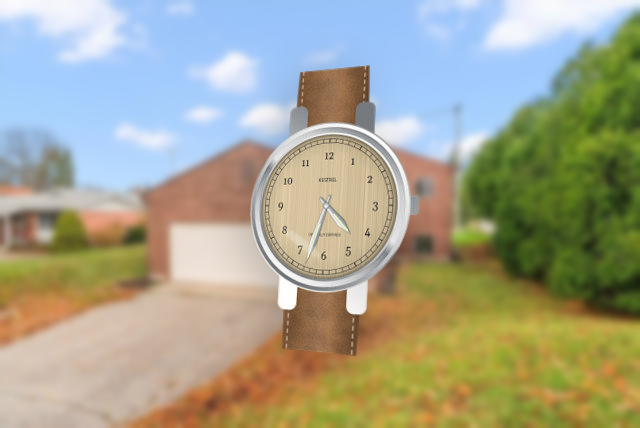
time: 4:33
